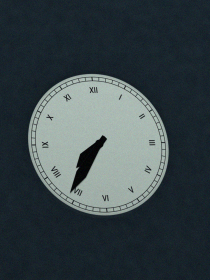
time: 7:36
